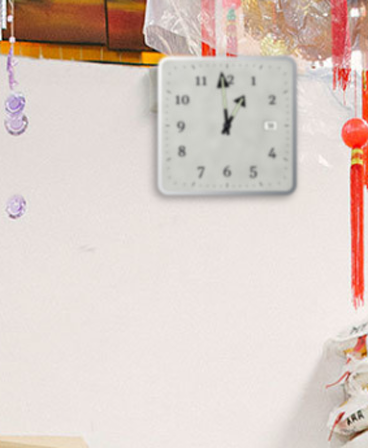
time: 12:59
